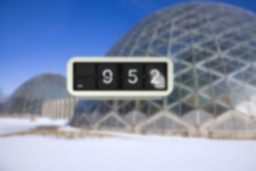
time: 9:52
